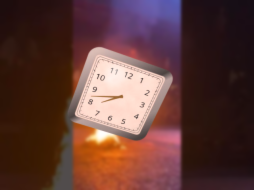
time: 7:42
